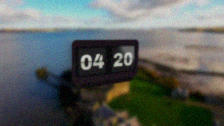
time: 4:20
